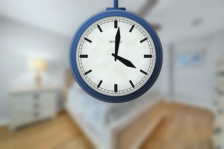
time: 4:01
